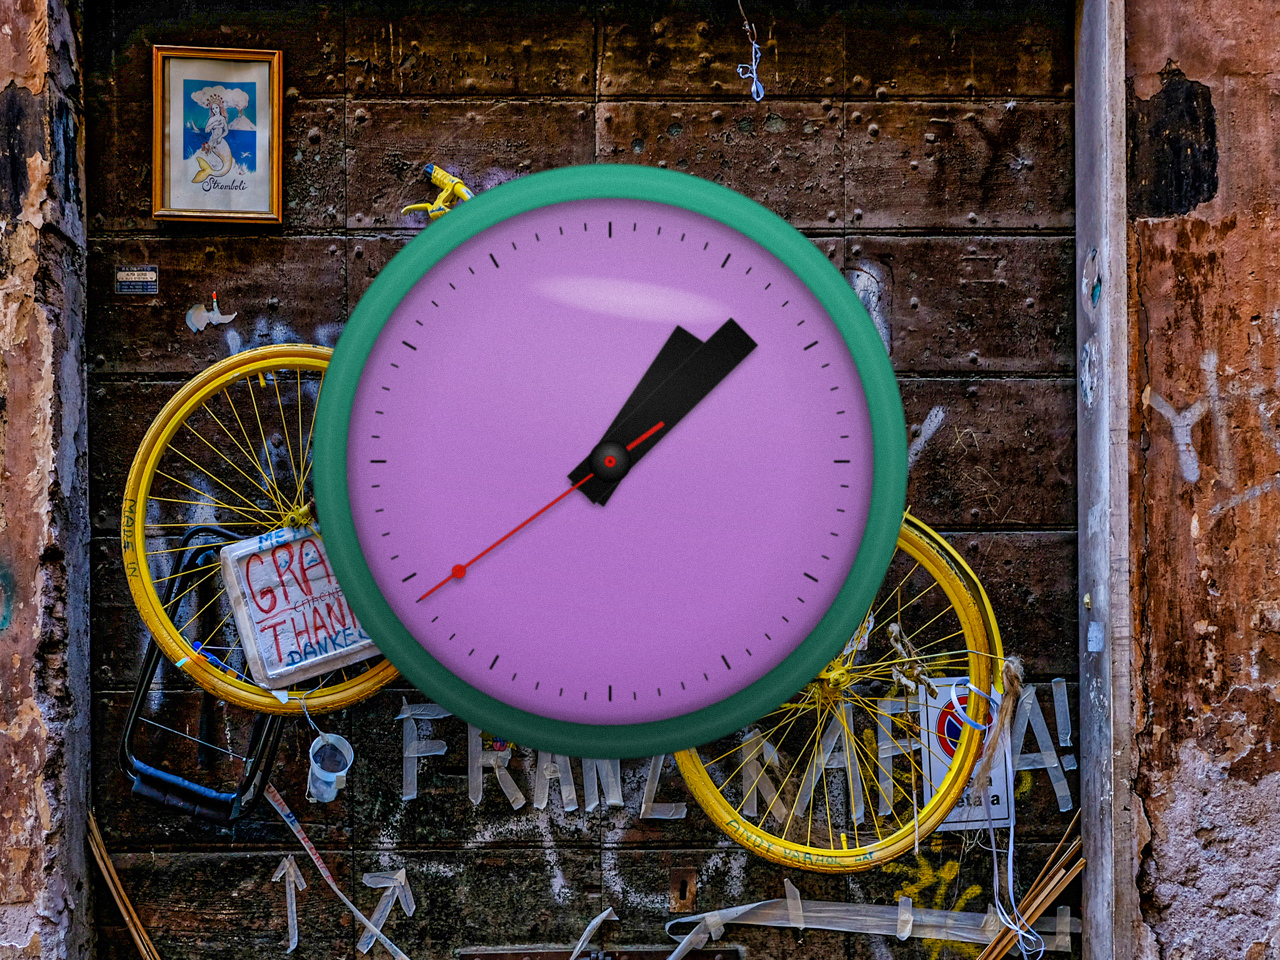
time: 1:07:39
